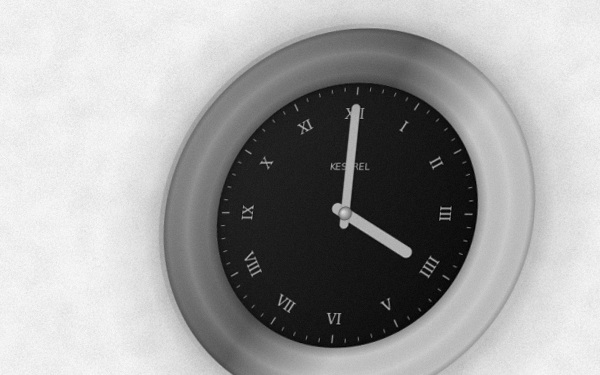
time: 4:00
